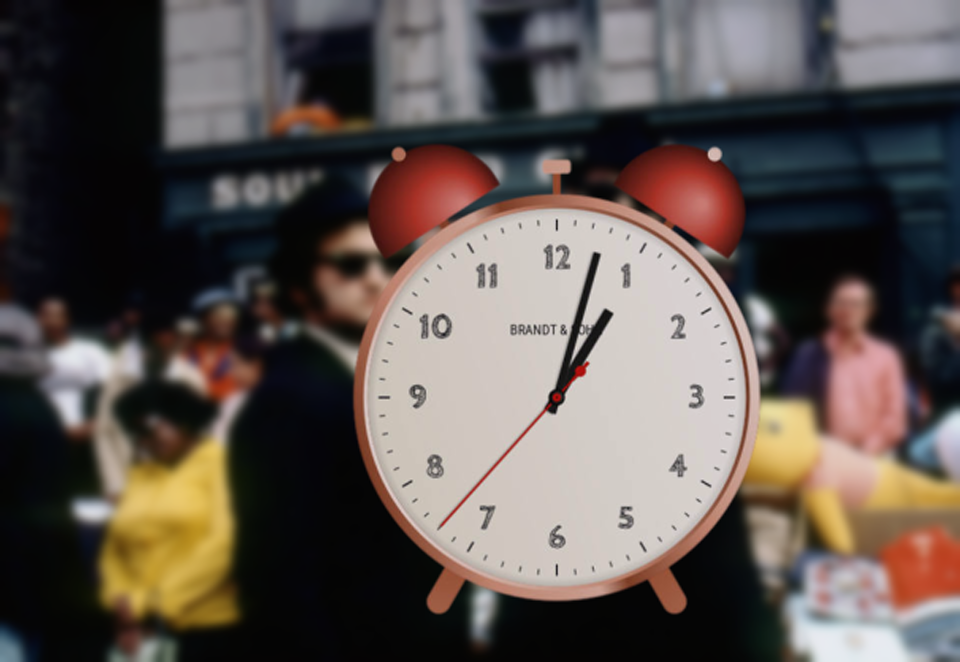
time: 1:02:37
